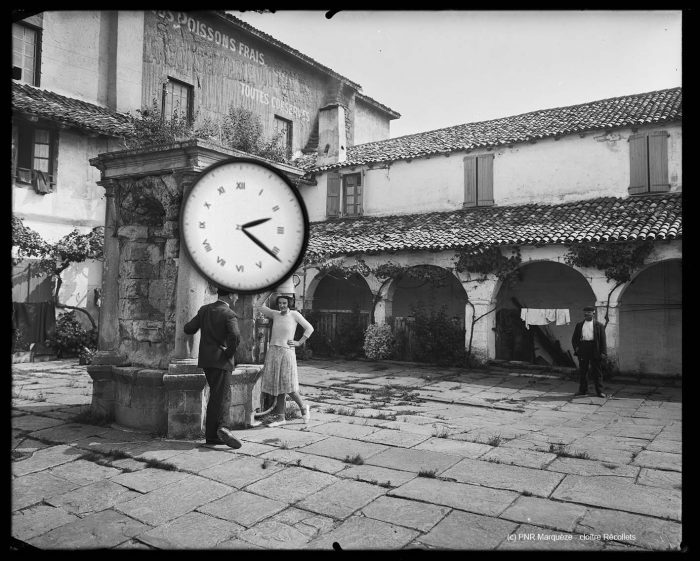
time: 2:21
